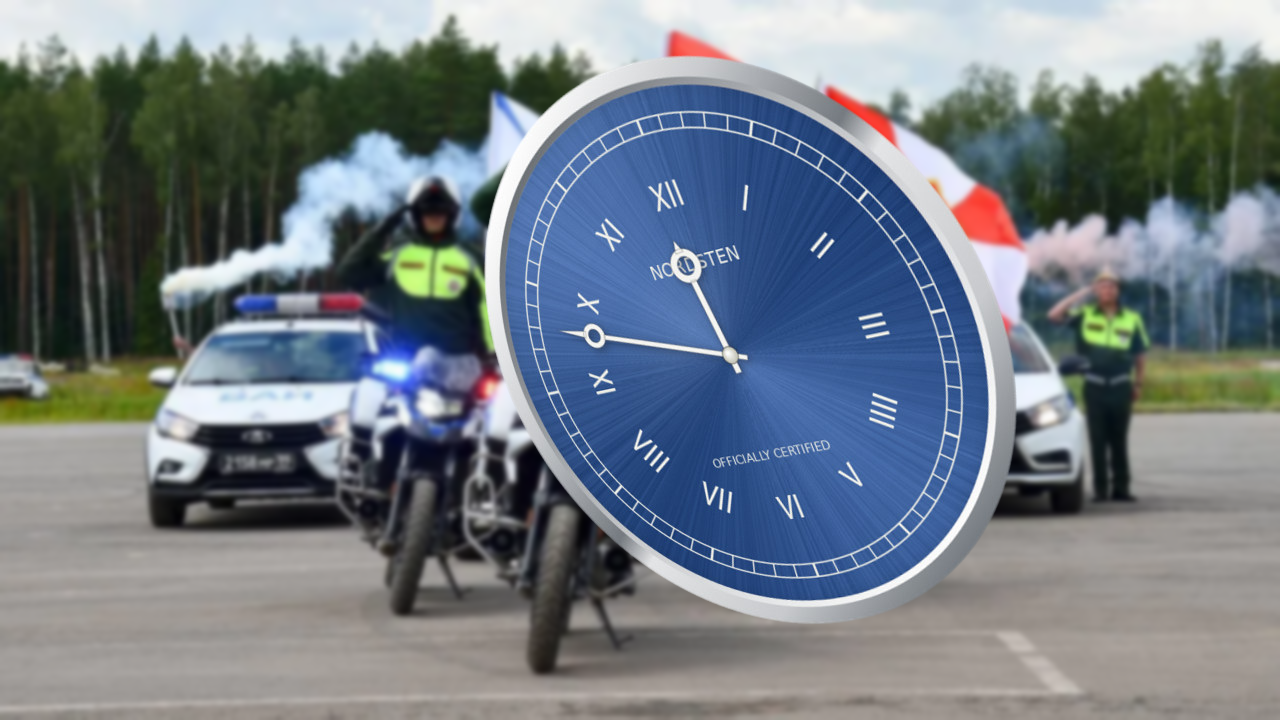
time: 11:48
